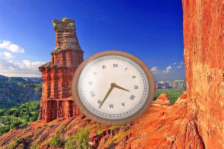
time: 3:34
